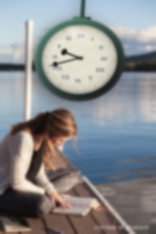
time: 9:42
